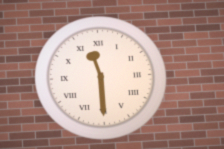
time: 11:30
